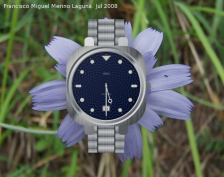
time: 5:30
